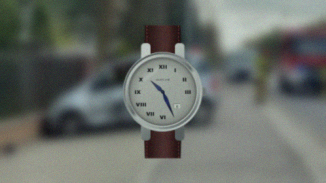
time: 10:26
